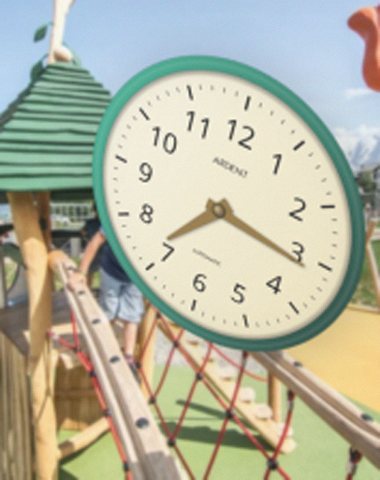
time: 7:16
